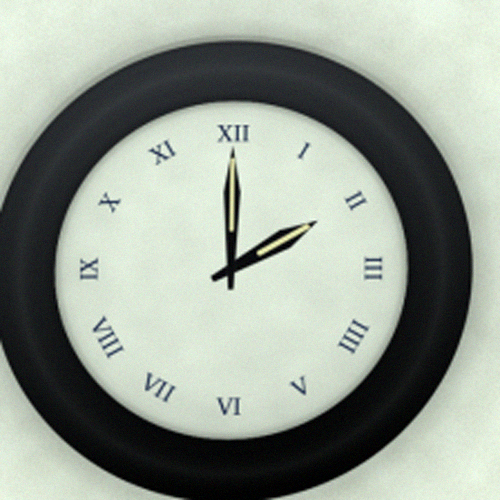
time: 2:00
